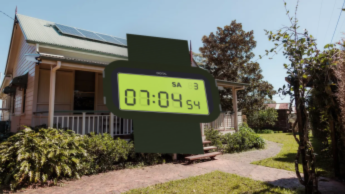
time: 7:04:54
